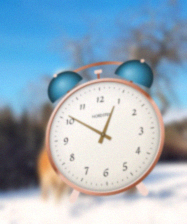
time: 12:51
